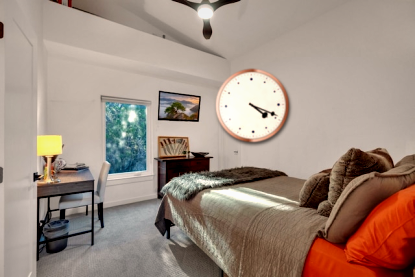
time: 4:19
